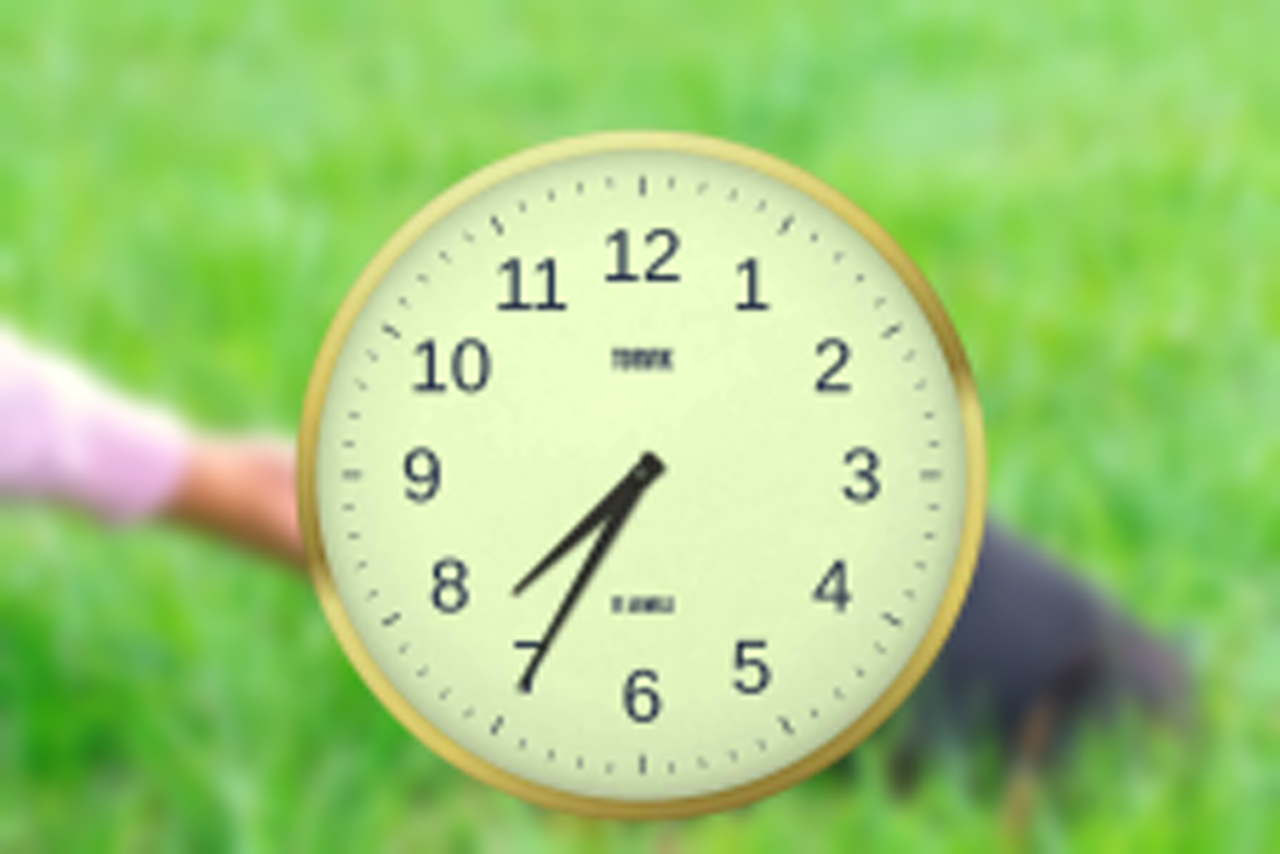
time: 7:35
